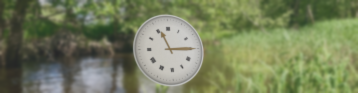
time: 11:15
